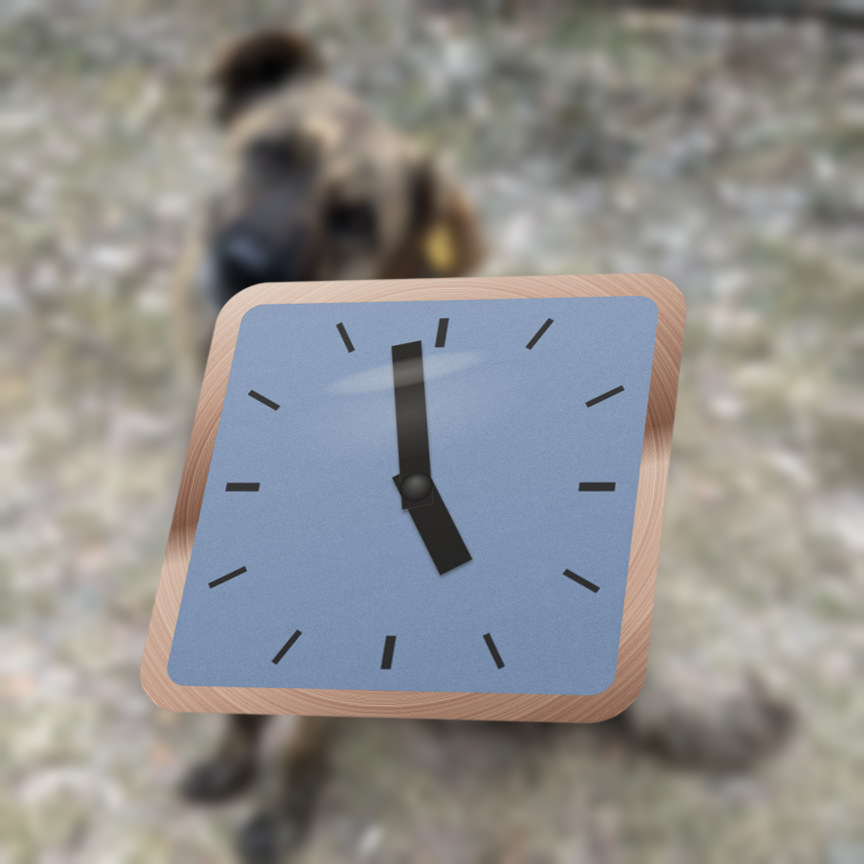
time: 4:58
